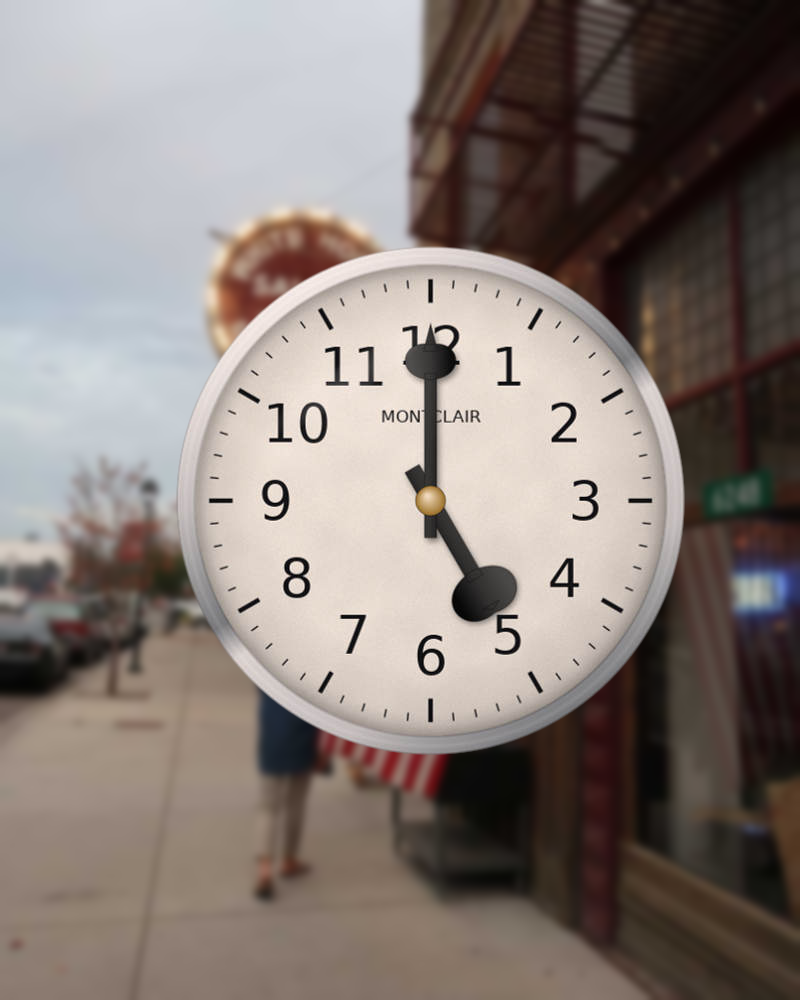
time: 5:00
